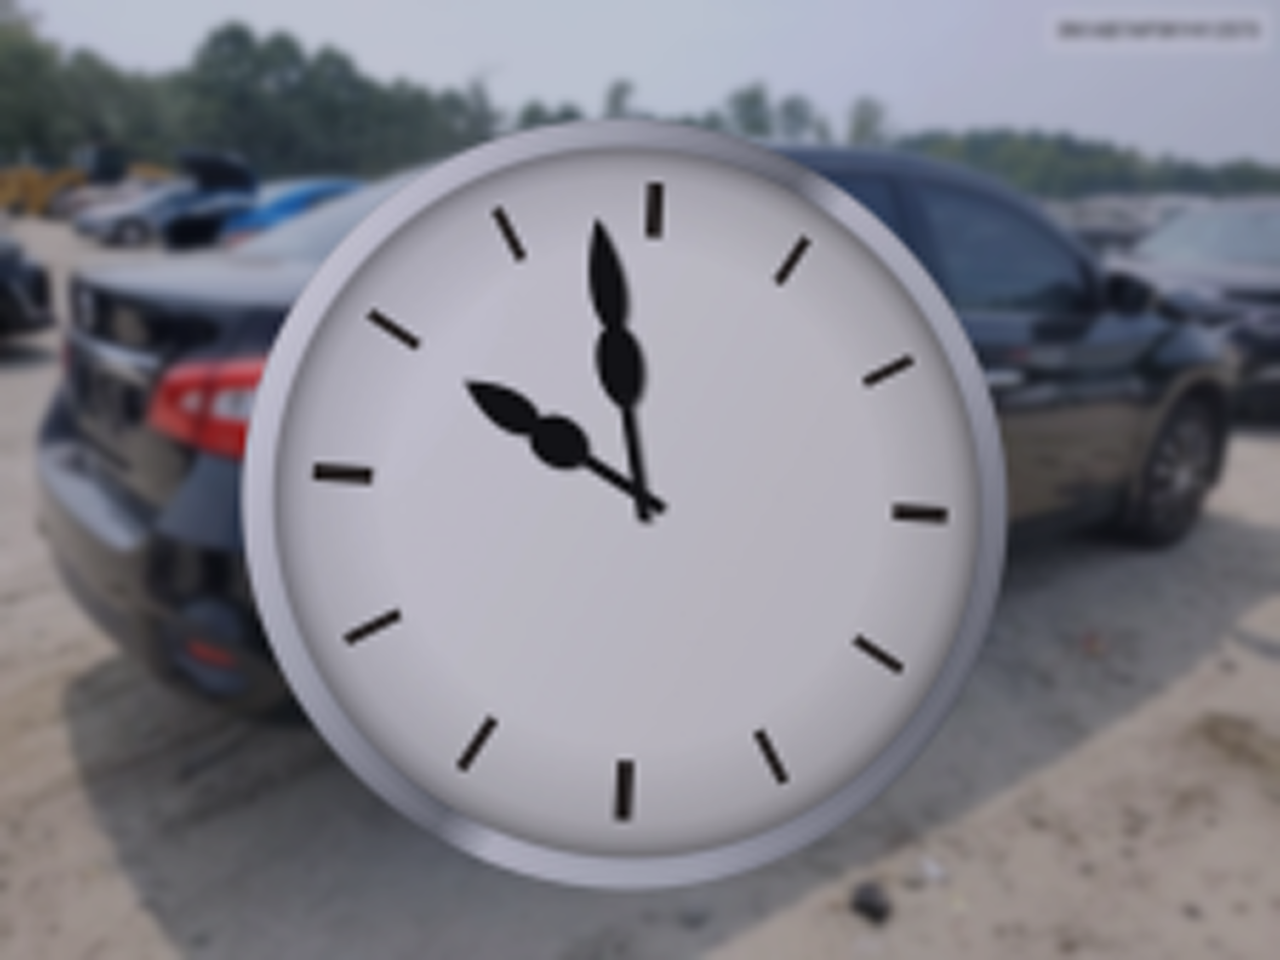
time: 9:58
